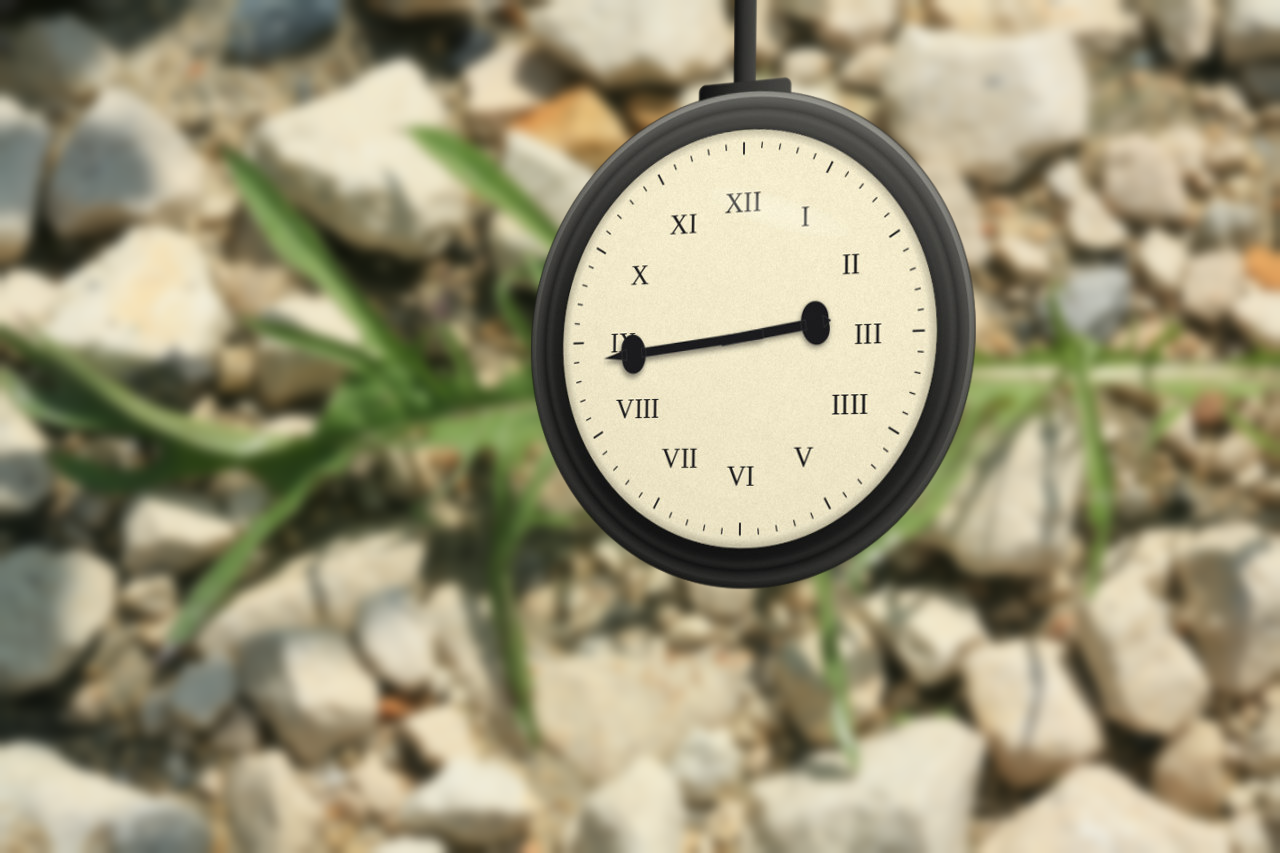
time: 2:44
